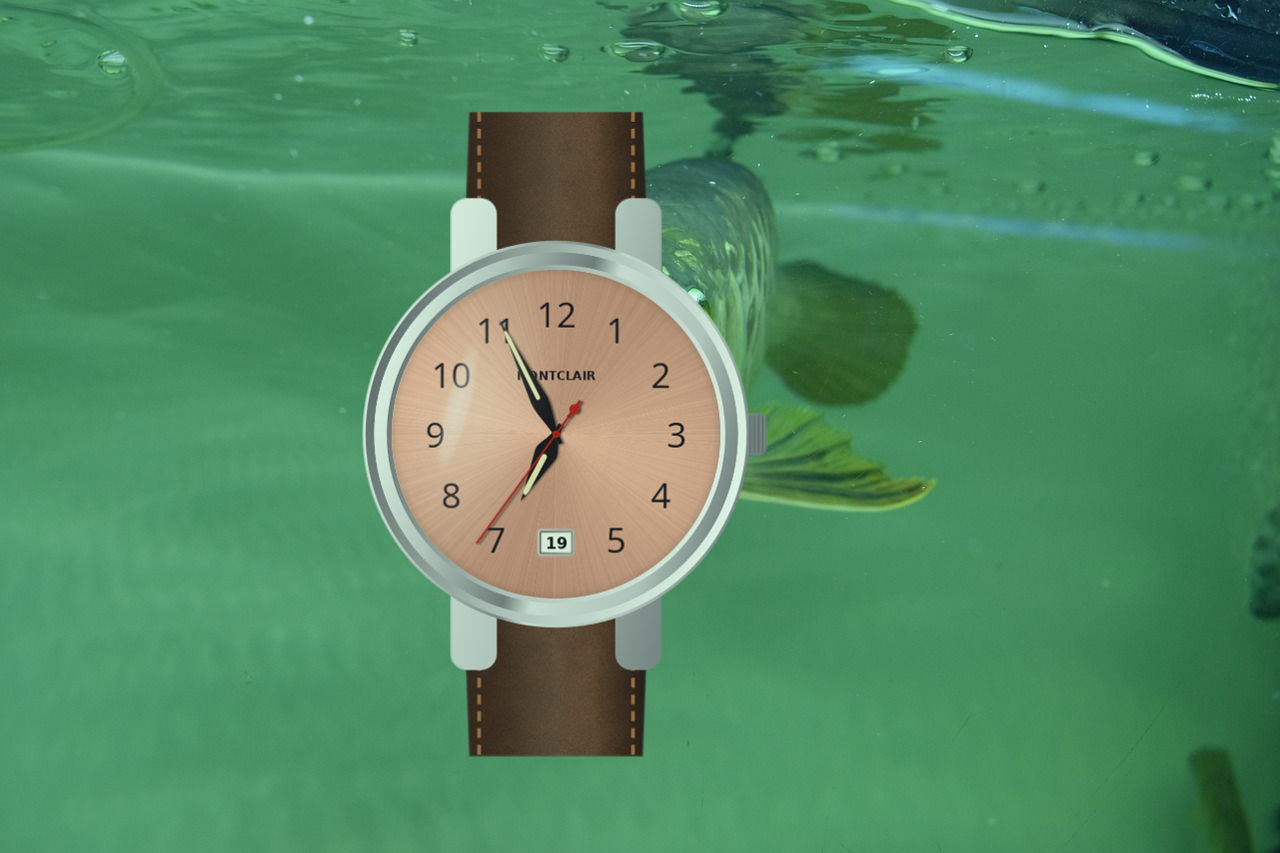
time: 6:55:36
